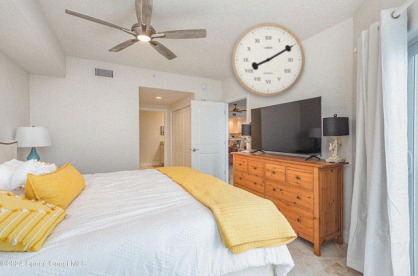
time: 8:10
